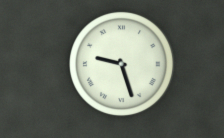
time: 9:27
